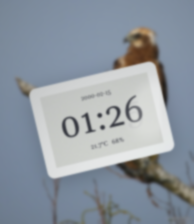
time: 1:26
